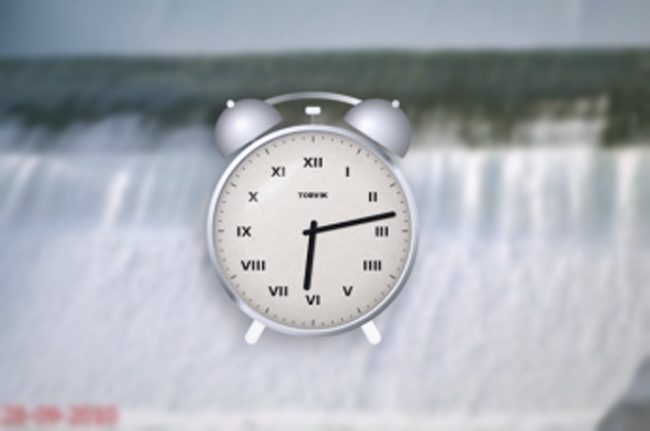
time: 6:13
